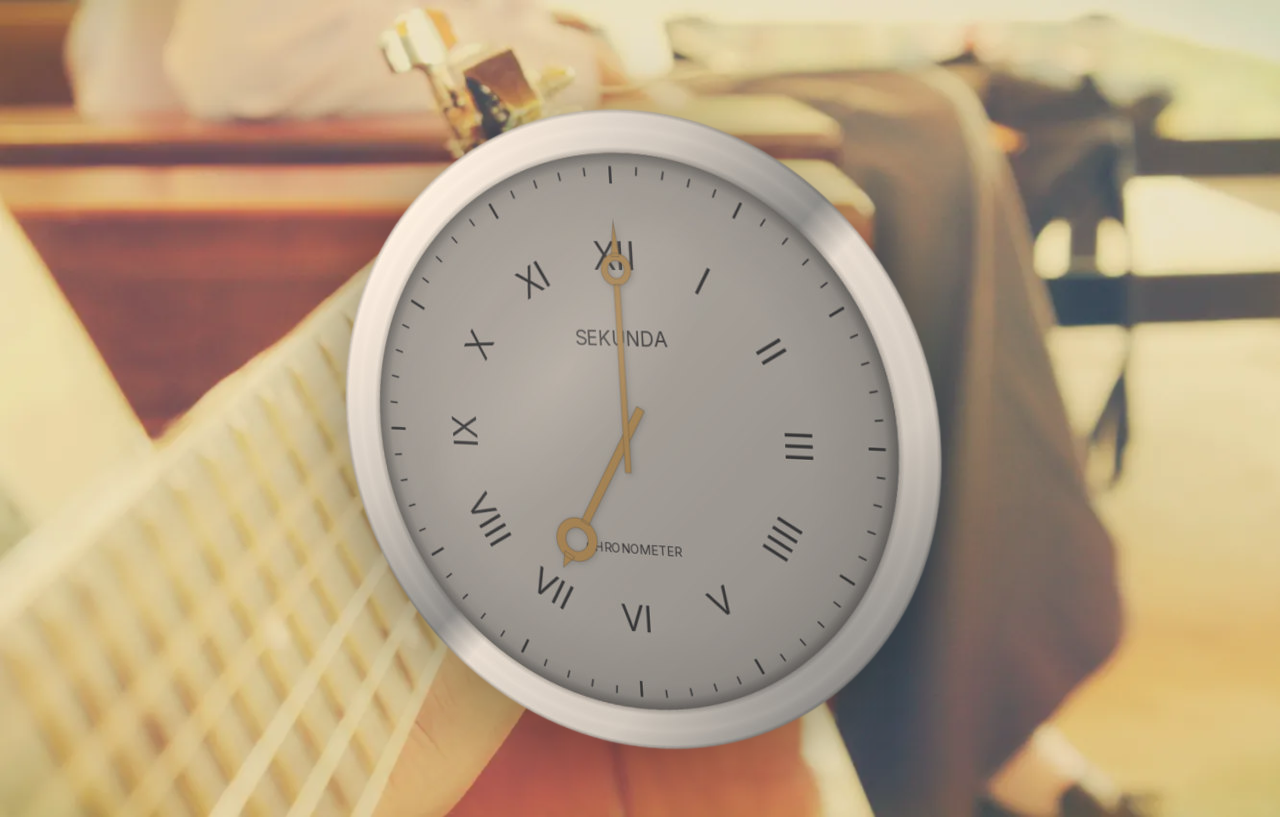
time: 7:00
